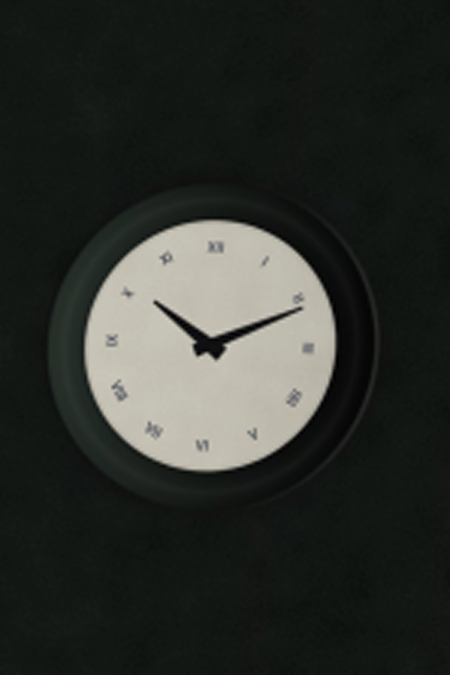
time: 10:11
